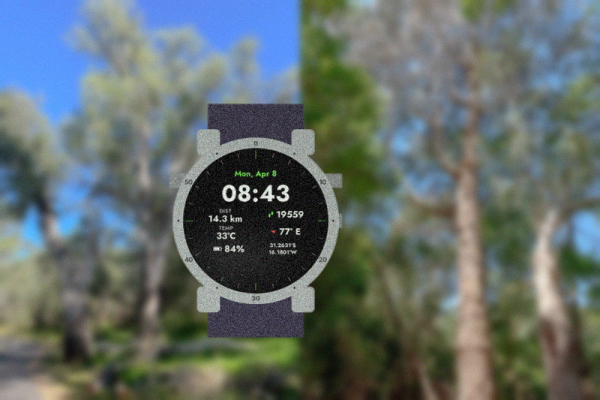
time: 8:43
